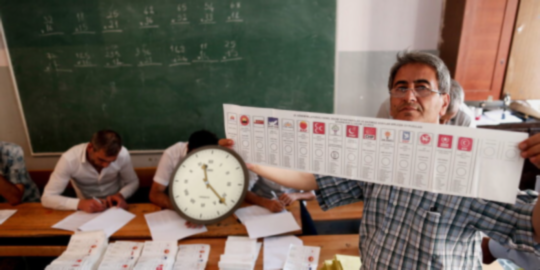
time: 11:22
